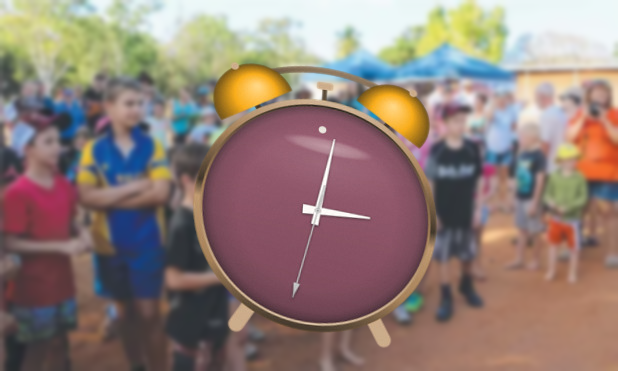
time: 3:01:32
